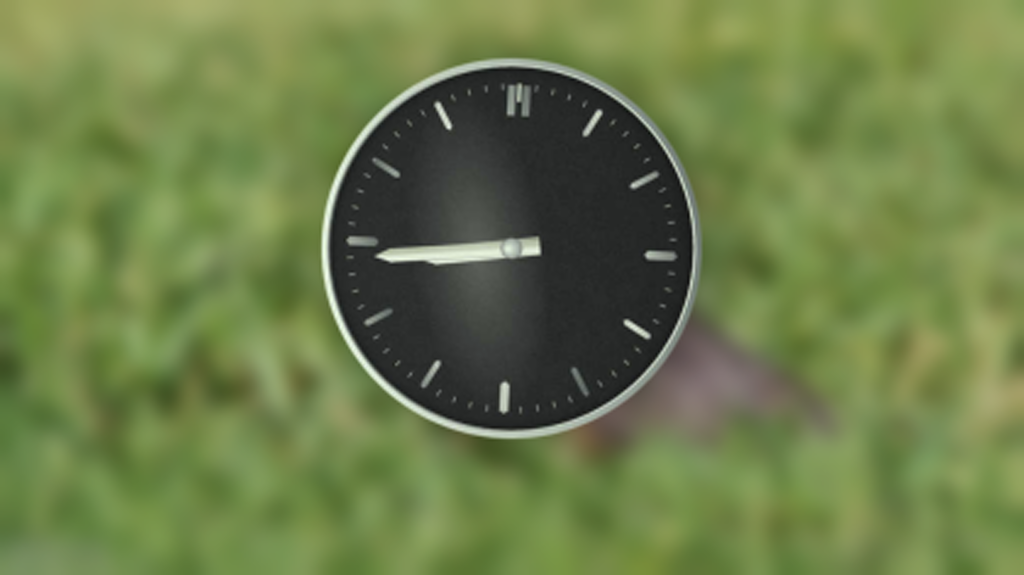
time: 8:44
